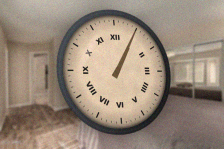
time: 1:05
